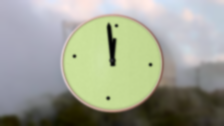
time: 11:58
